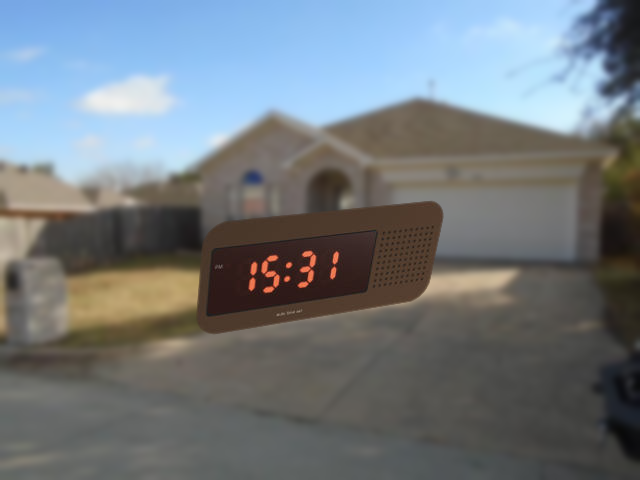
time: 15:31
